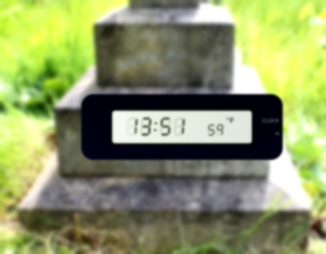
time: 13:51
